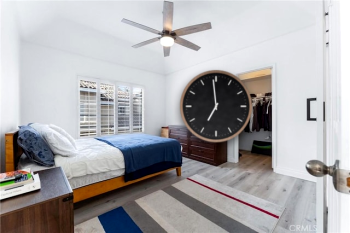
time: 6:59
